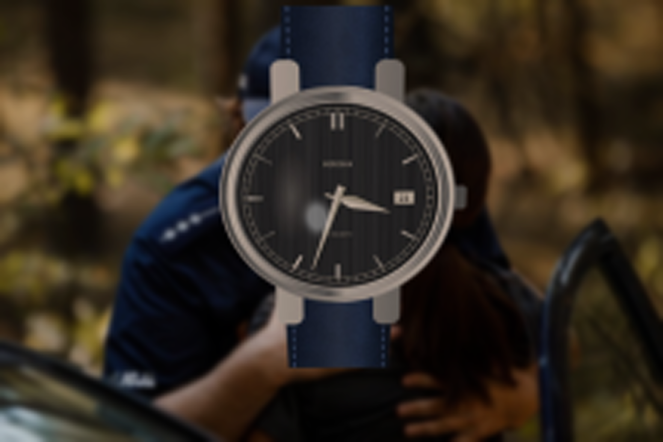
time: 3:33
